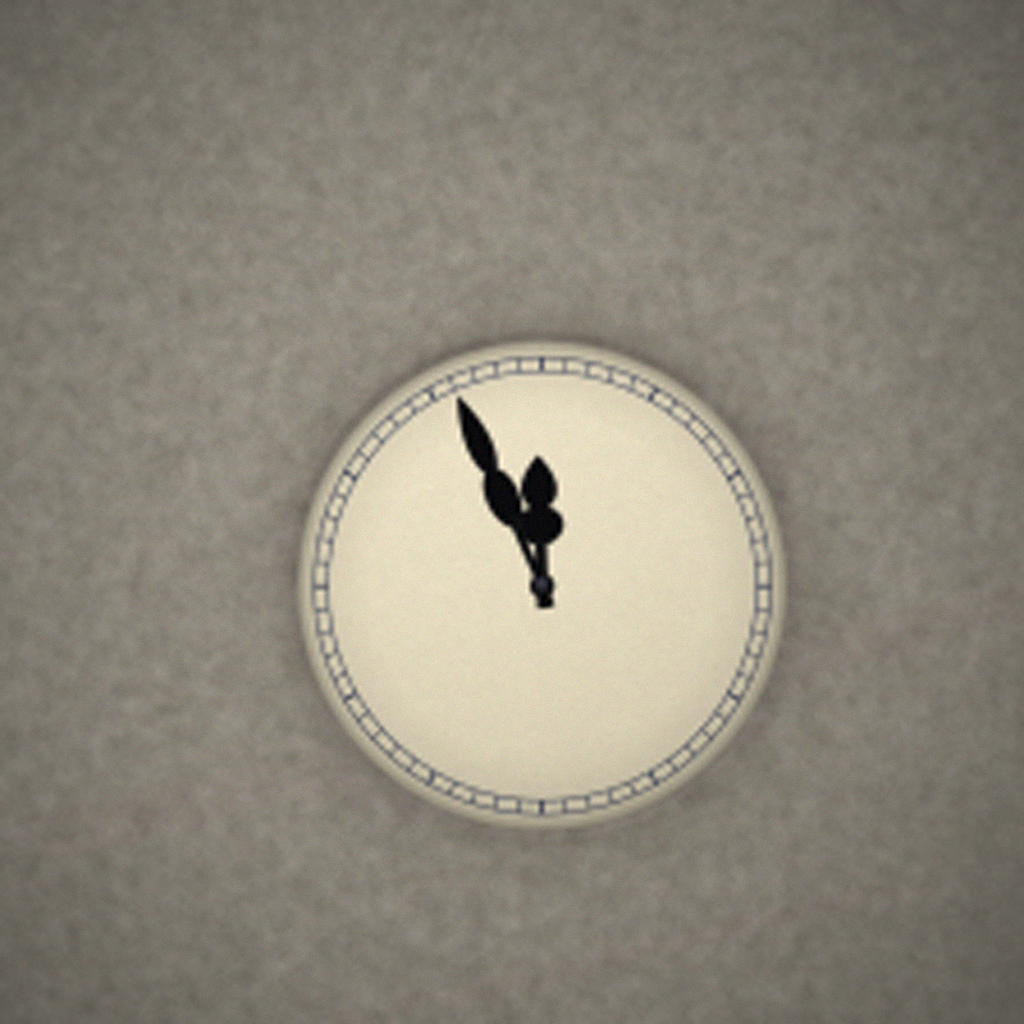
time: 11:56
